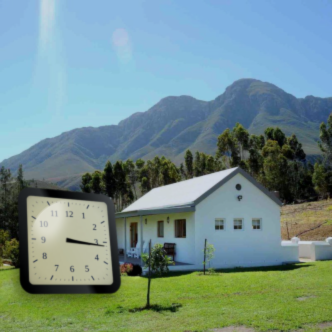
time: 3:16
